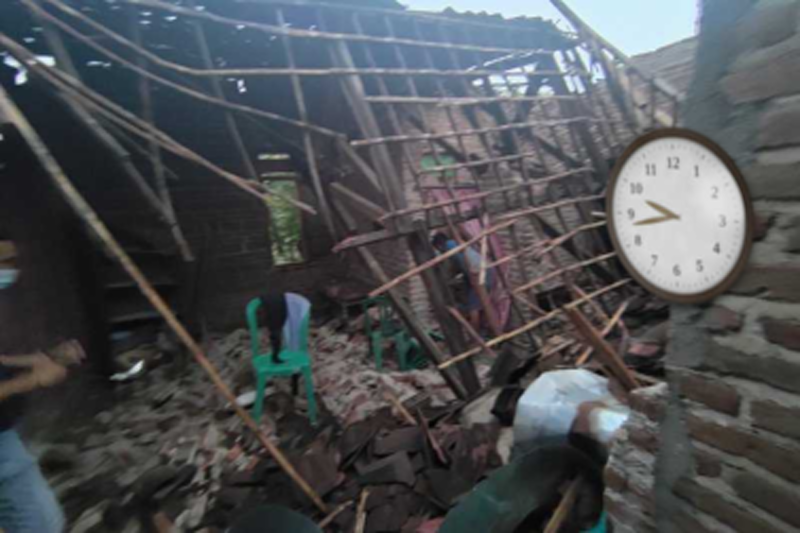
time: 9:43
